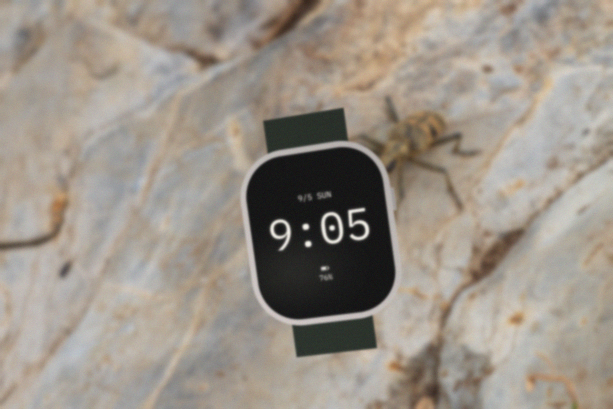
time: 9:05
